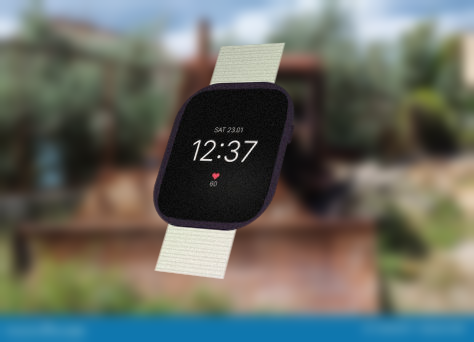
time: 12:37
